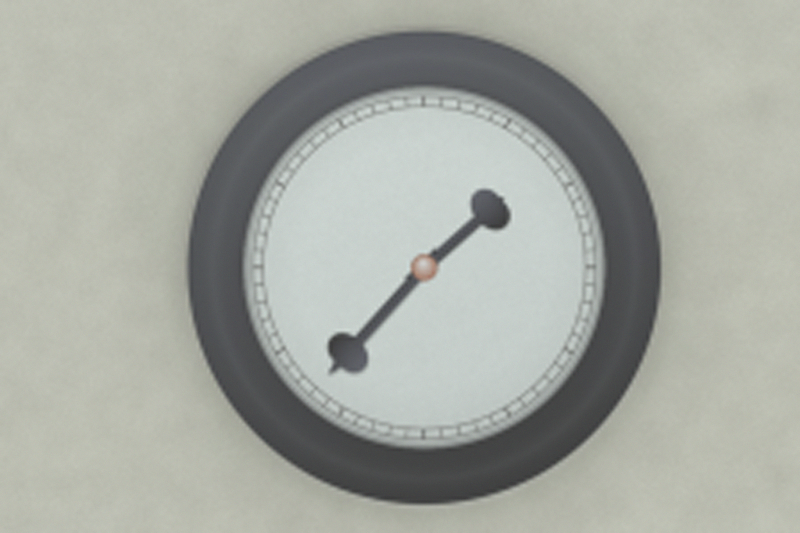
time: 1:37
